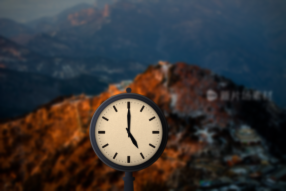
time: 5:00
